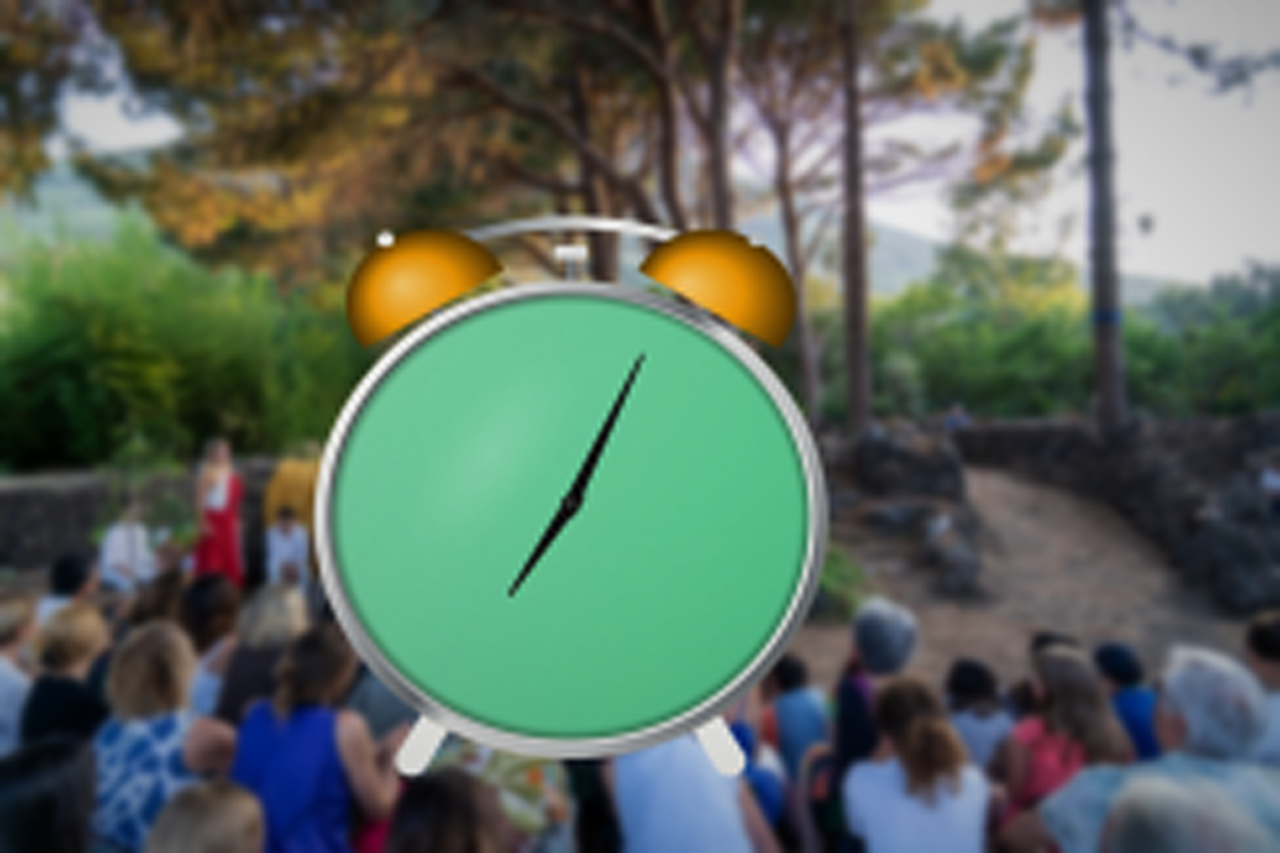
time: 7:04
